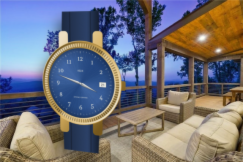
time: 3:48
